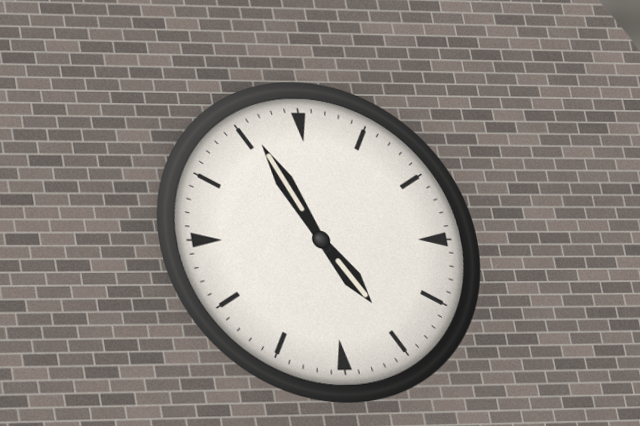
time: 4:56
